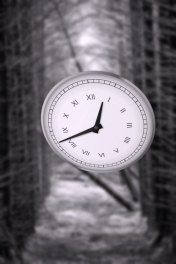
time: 12:42
